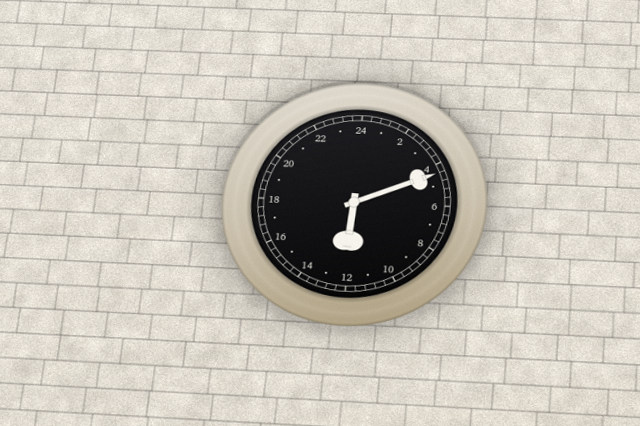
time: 12:11
